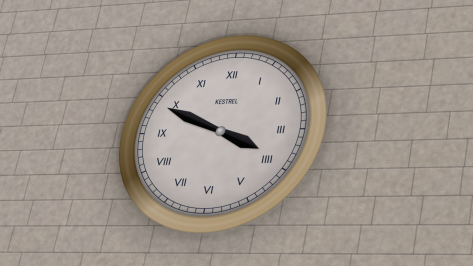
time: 3:49
